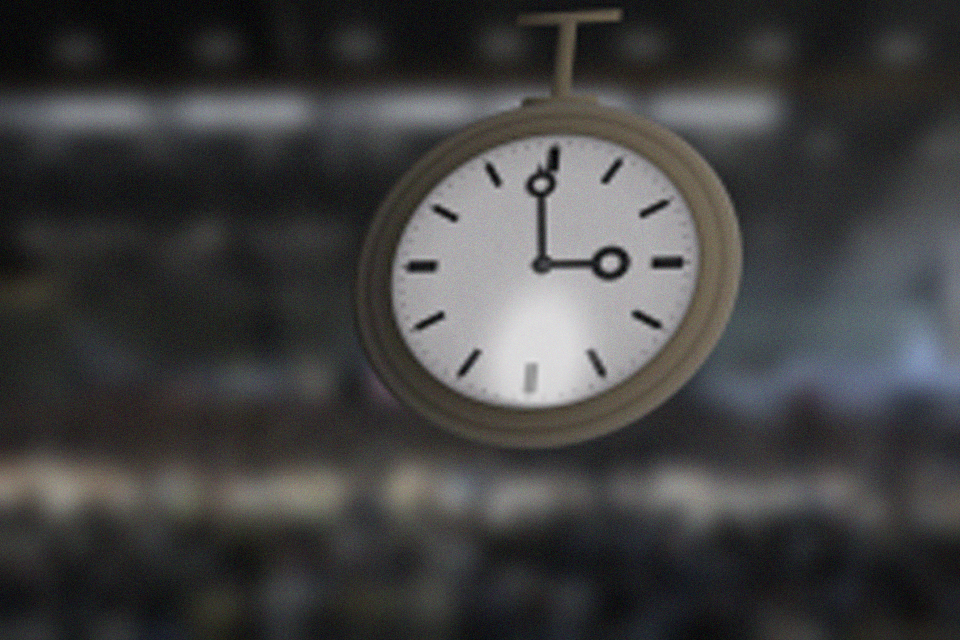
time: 2:59
